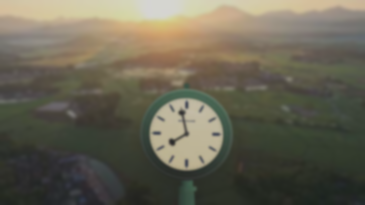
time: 7:58
